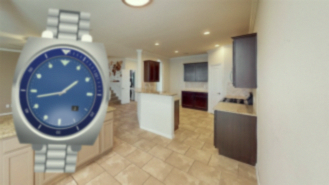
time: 1:43
